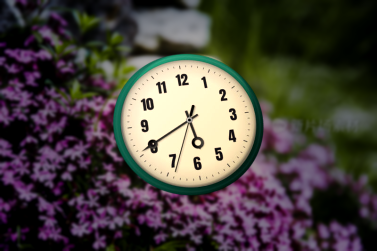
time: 5:40:34
